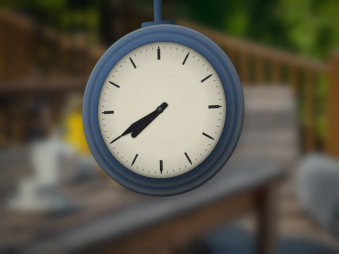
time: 7:40
